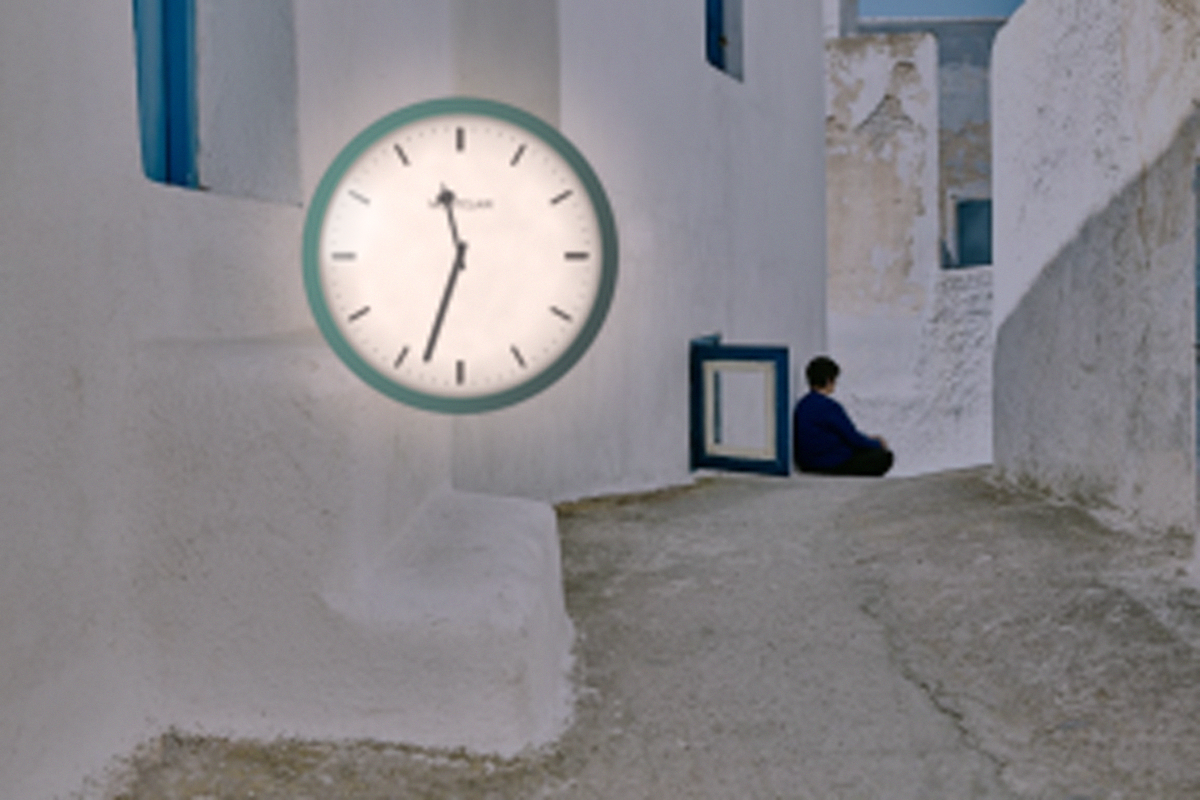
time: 11:33
